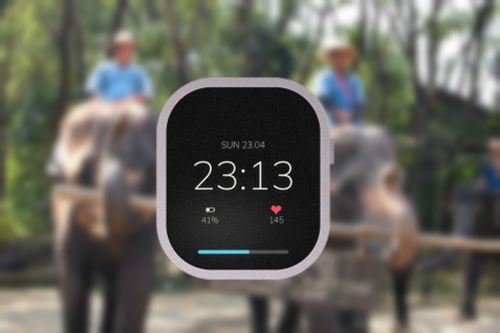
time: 23:13
